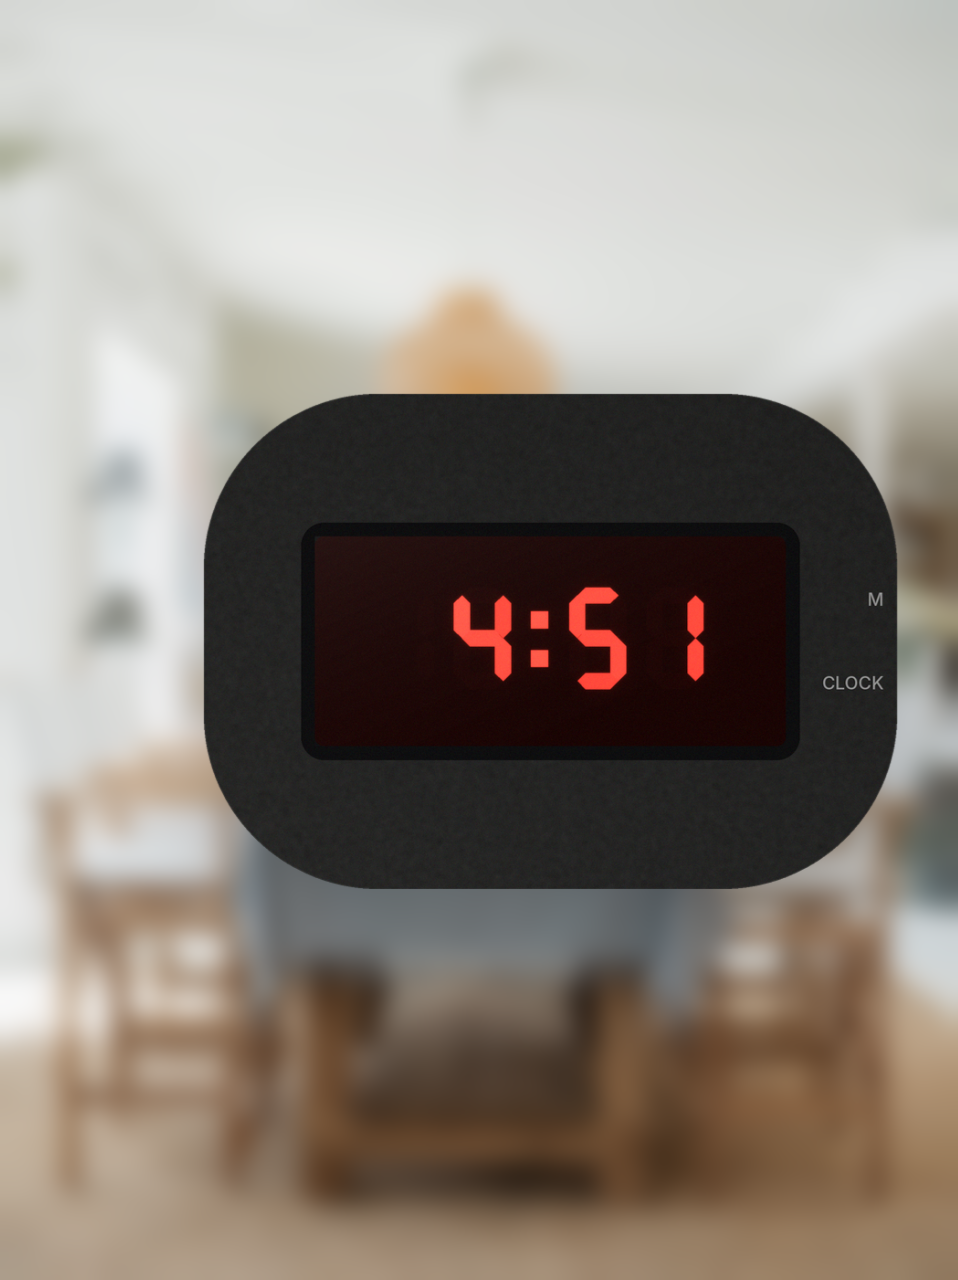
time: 4:51
